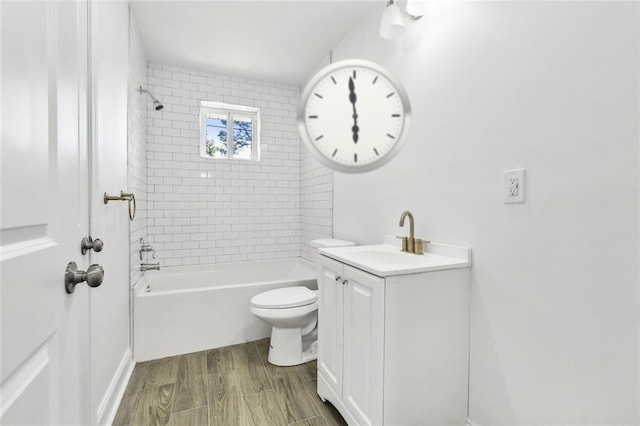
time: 5:59
